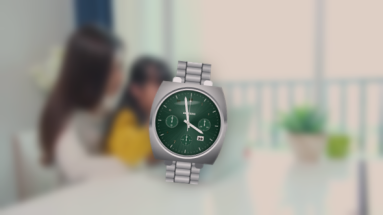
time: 3:58
